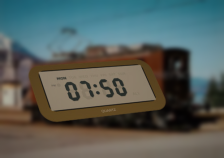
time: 7:50
